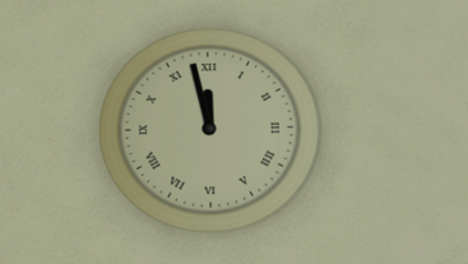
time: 11:58
